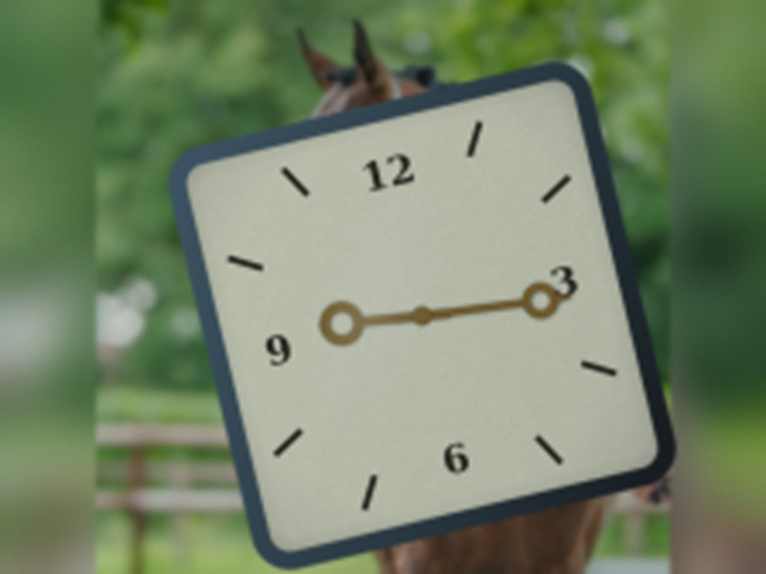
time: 9:16
